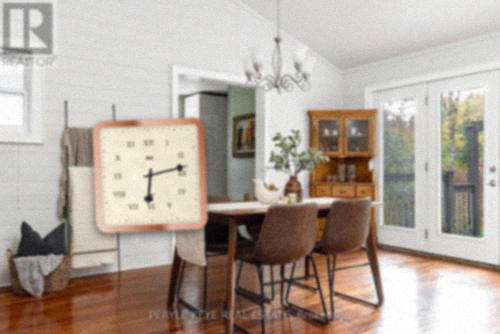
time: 6:13
